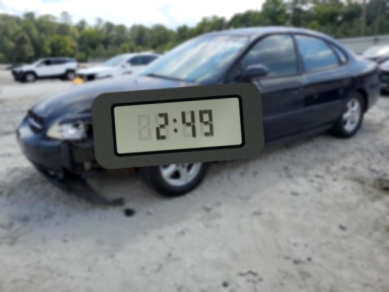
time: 2:49
